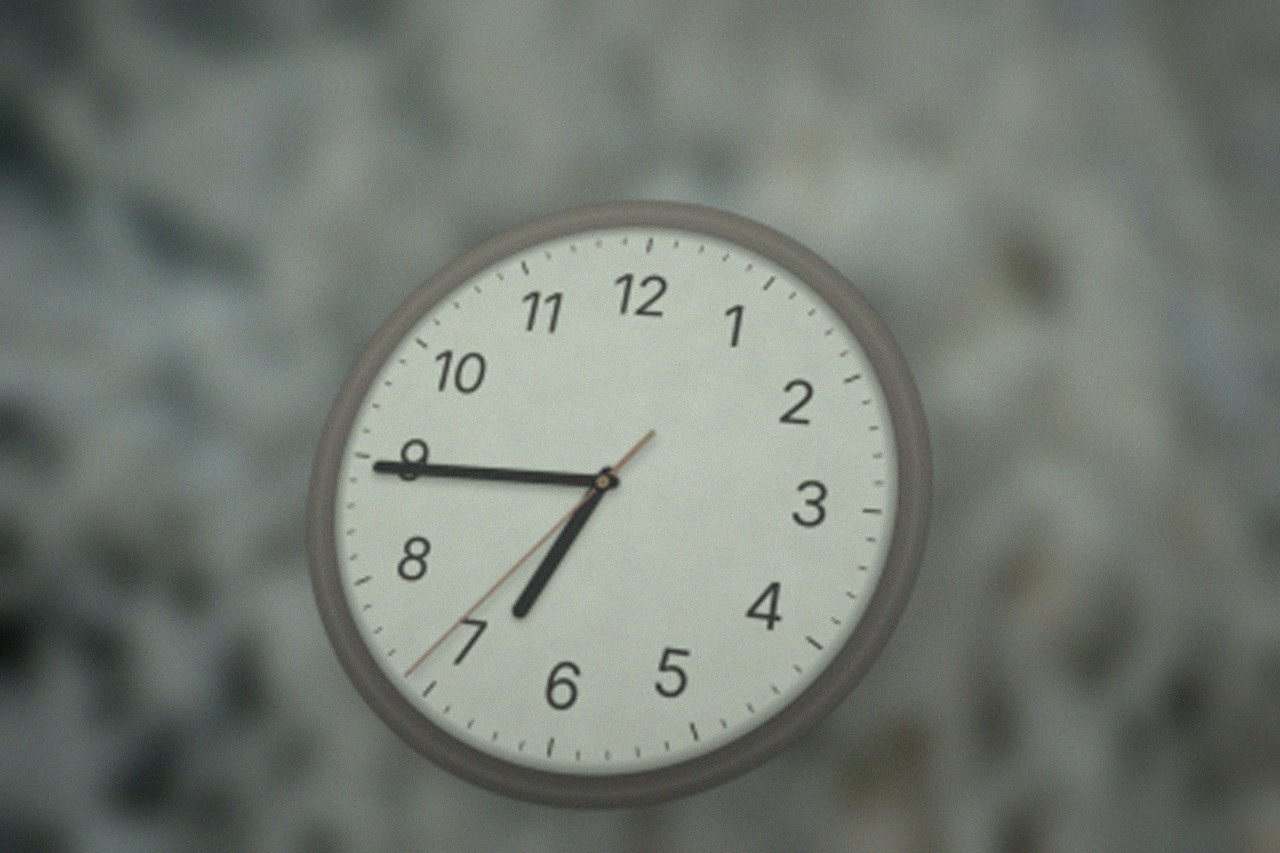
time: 6:44:36
